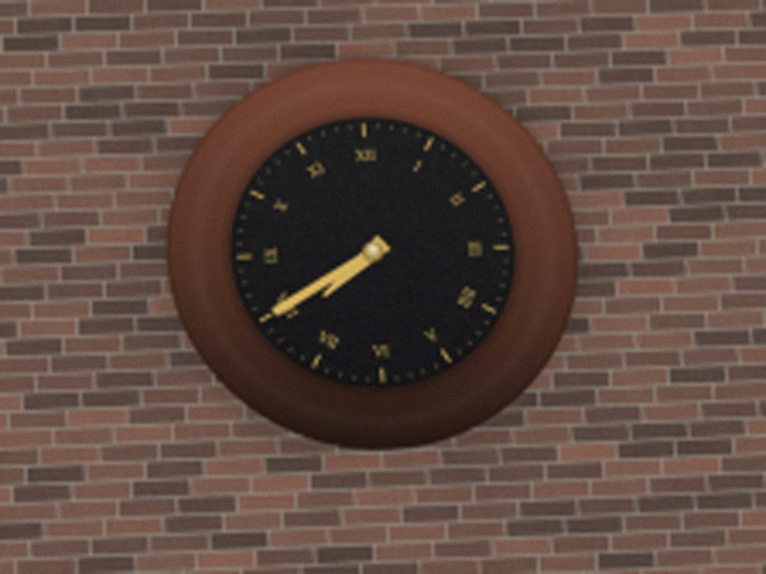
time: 7:40
